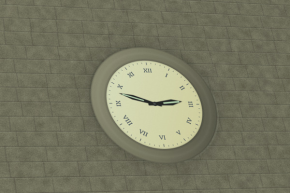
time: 2:48
